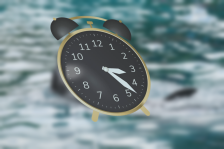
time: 3:23
